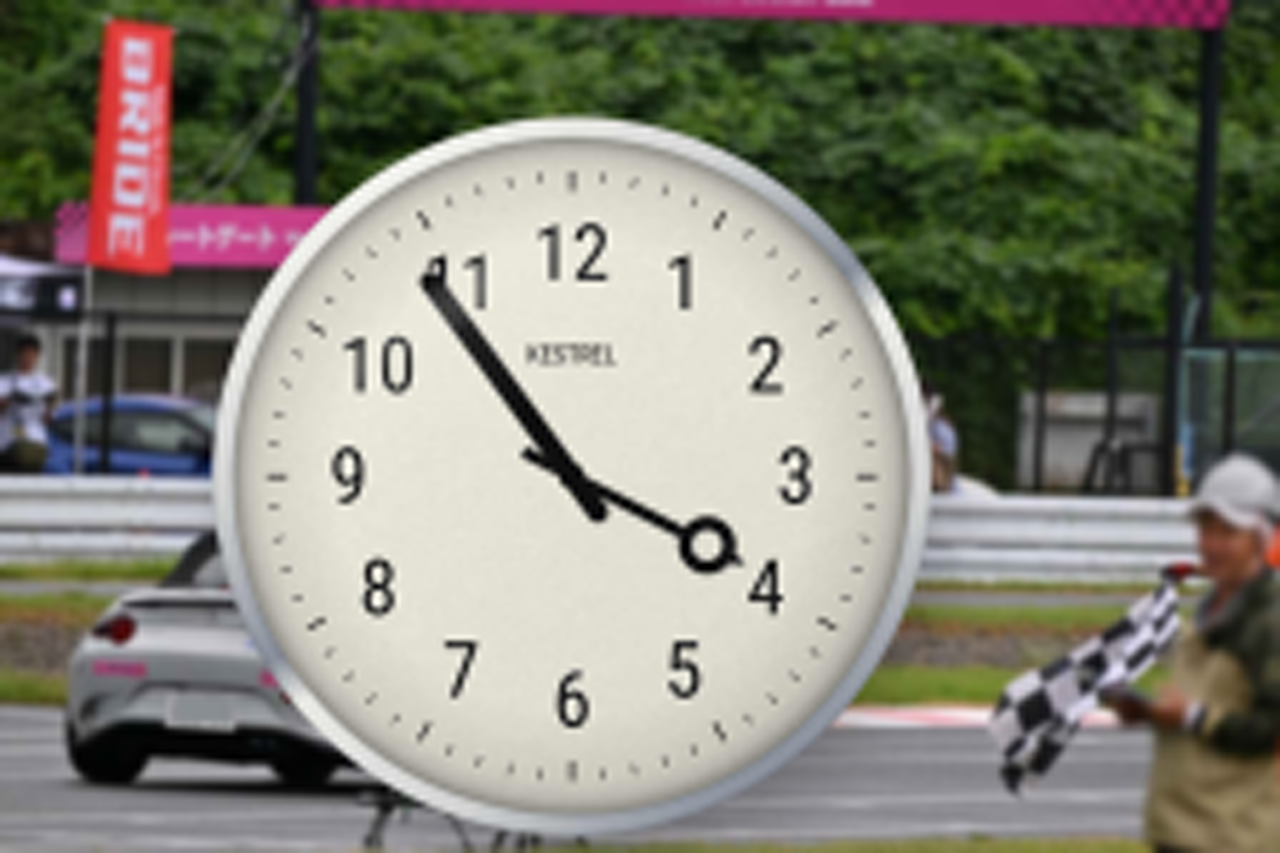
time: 3:54
